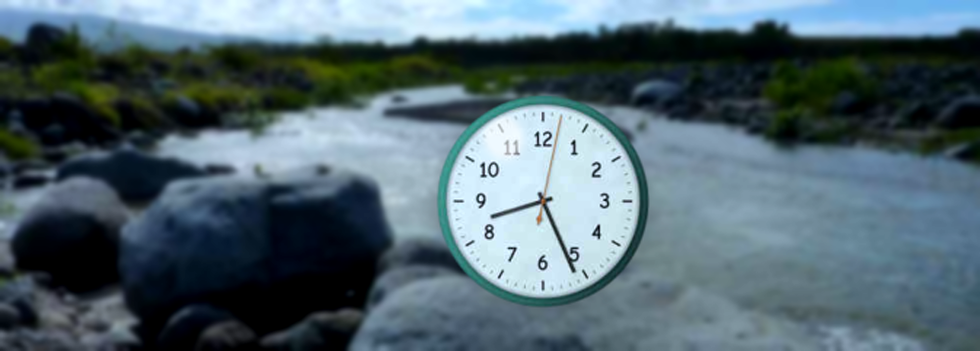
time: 8:26:02
